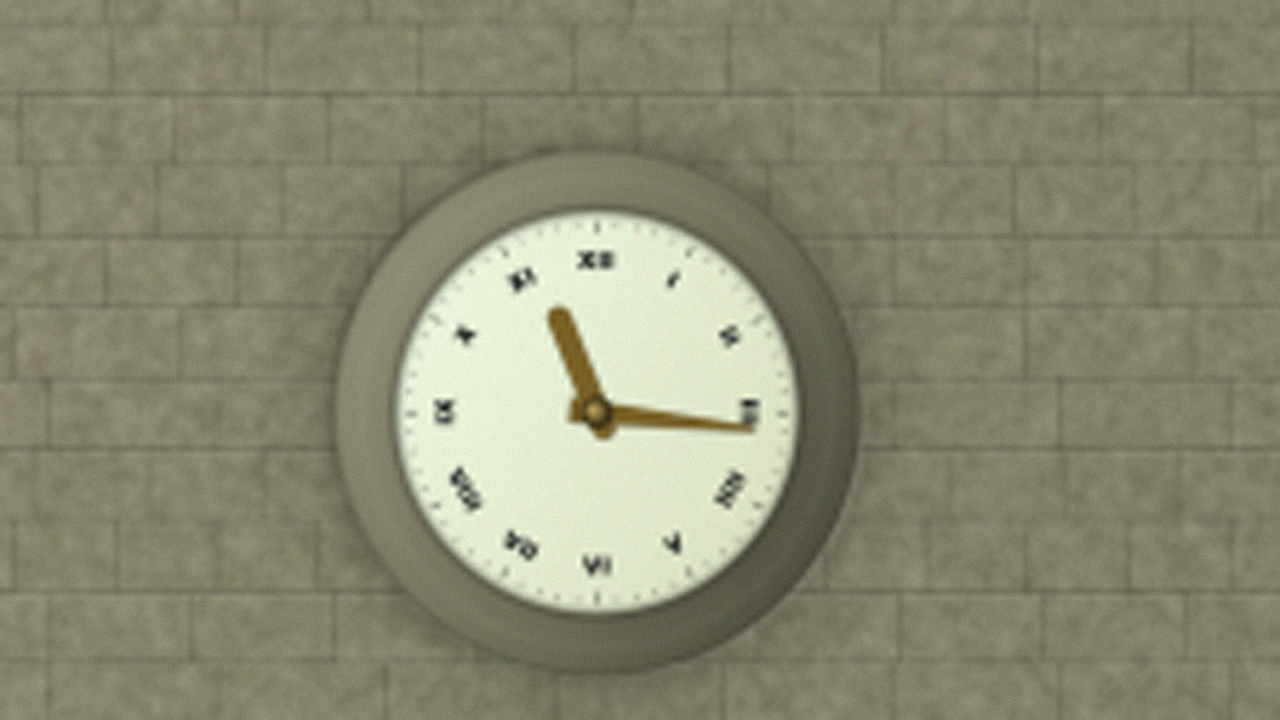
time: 11:16
